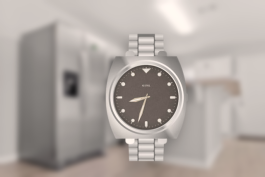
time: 8:33
